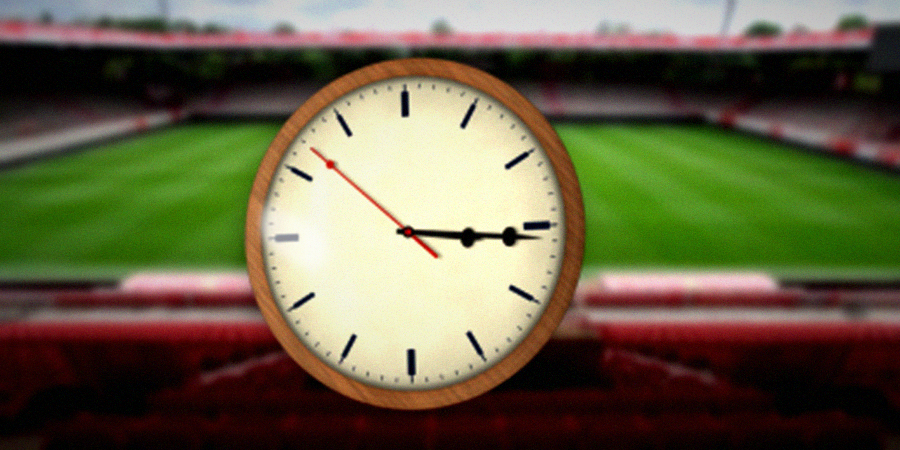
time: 3:15:52
